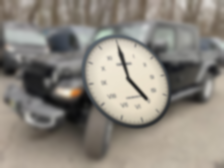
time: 5:00
